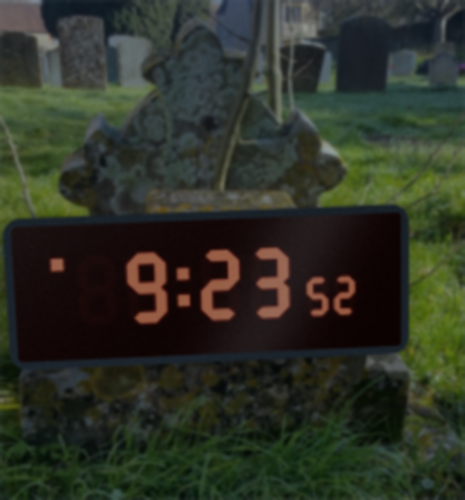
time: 9:23:52
